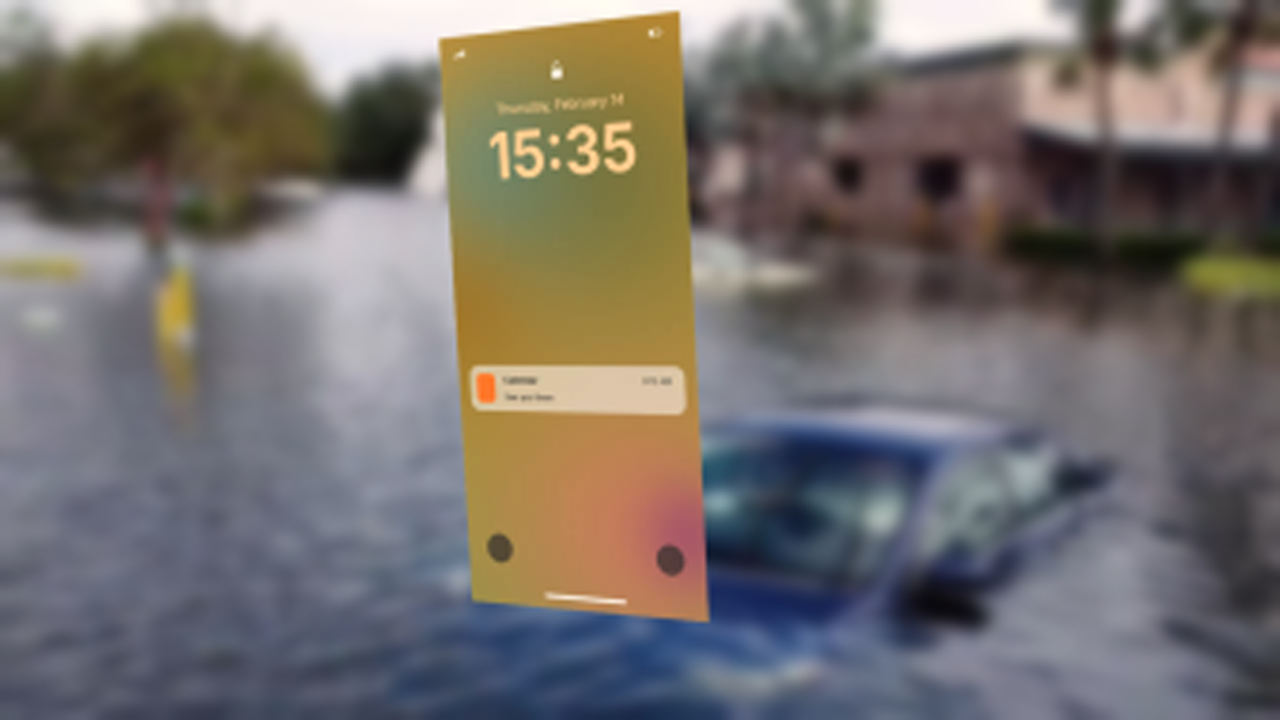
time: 15:35
